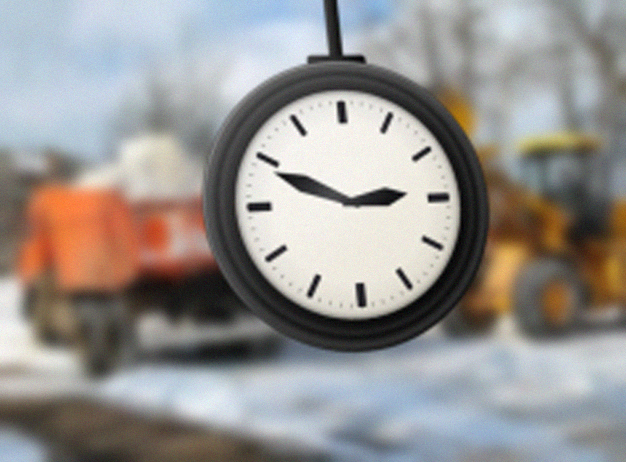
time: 2:49
